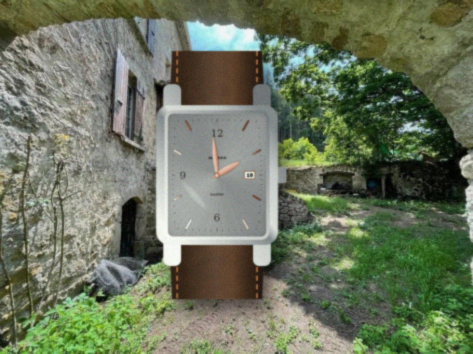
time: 1:59
